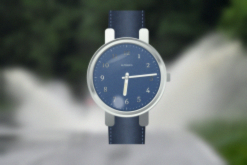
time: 6:14
